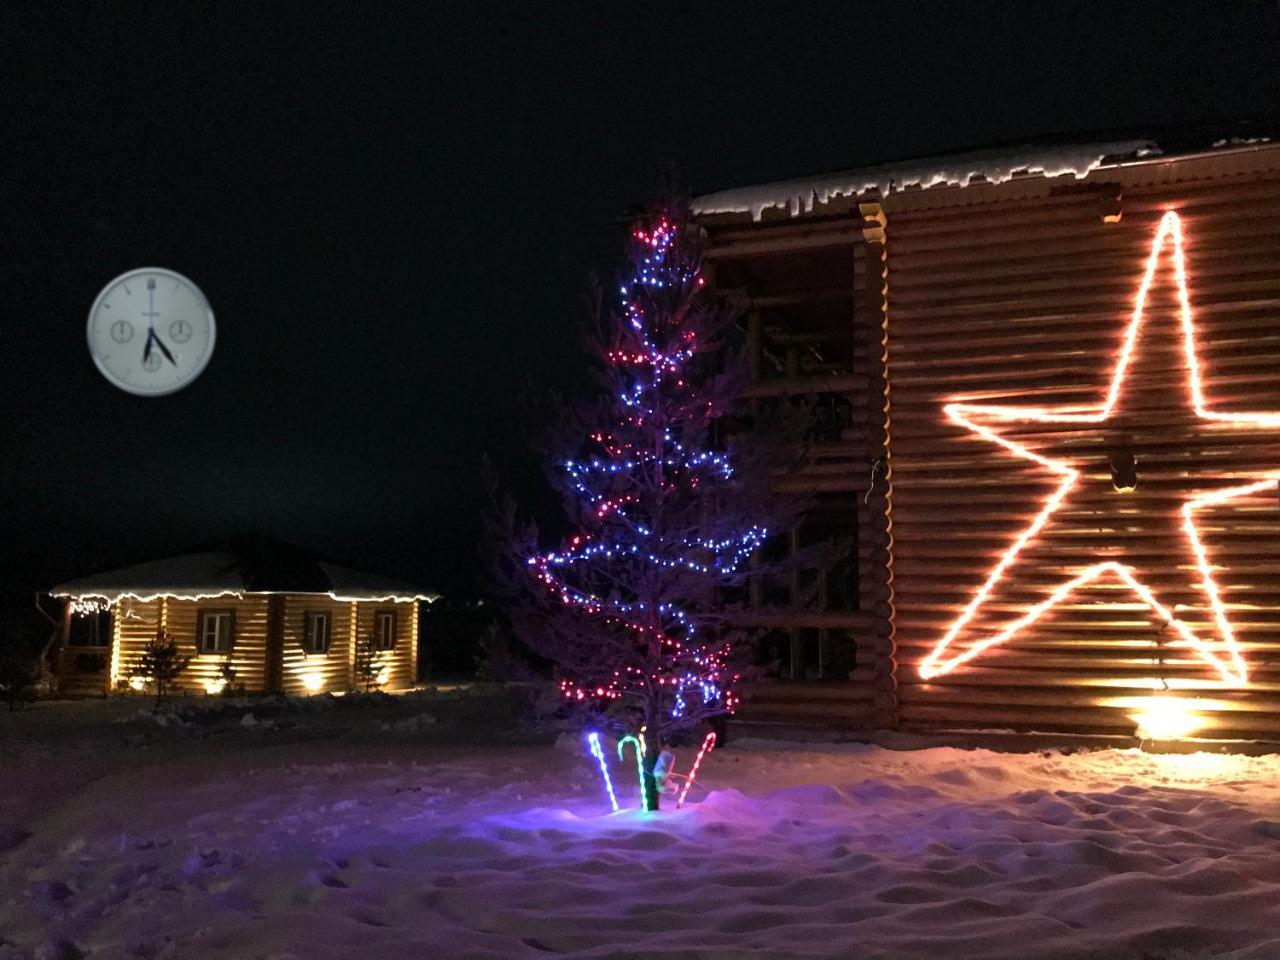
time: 6:24
